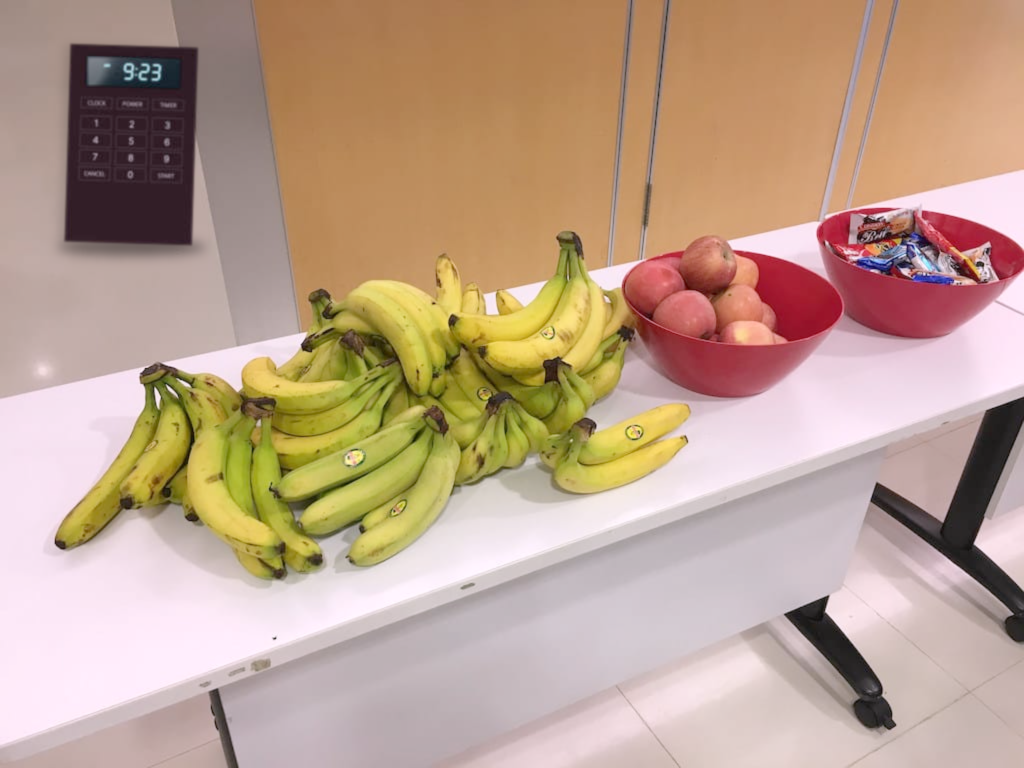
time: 9:23
